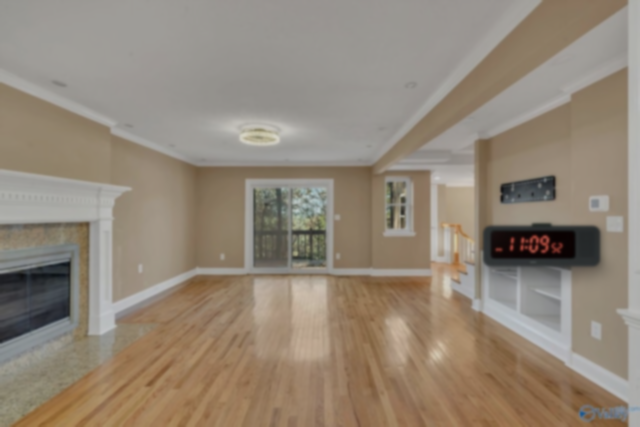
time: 11:09
